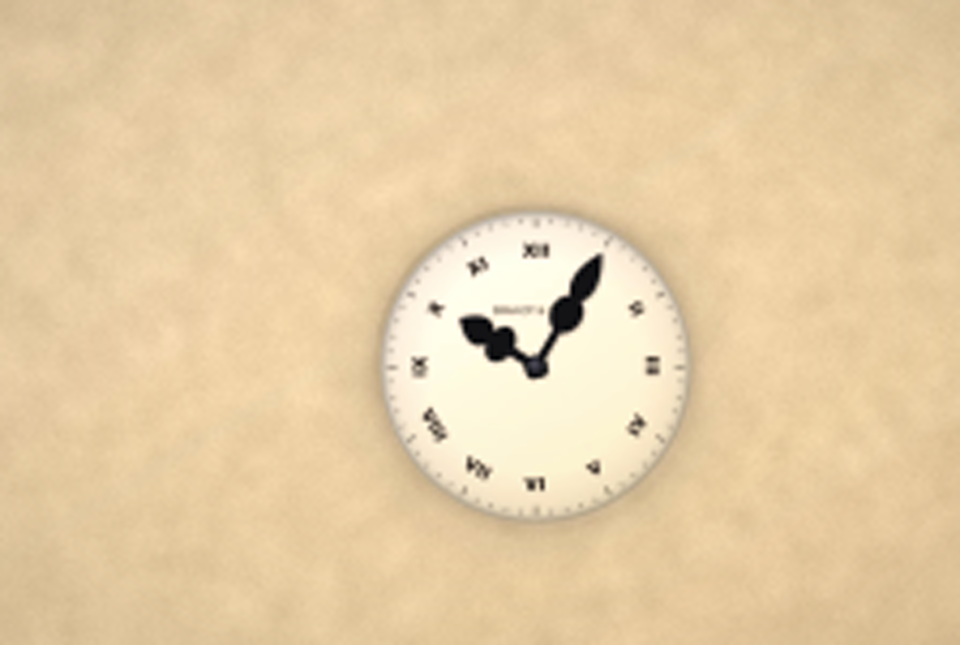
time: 10:05
